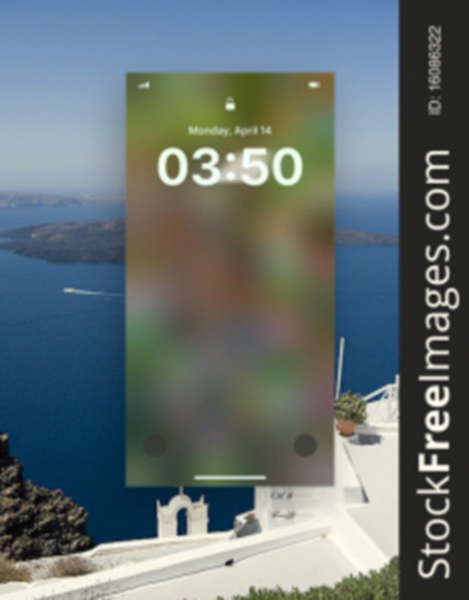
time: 3:50
